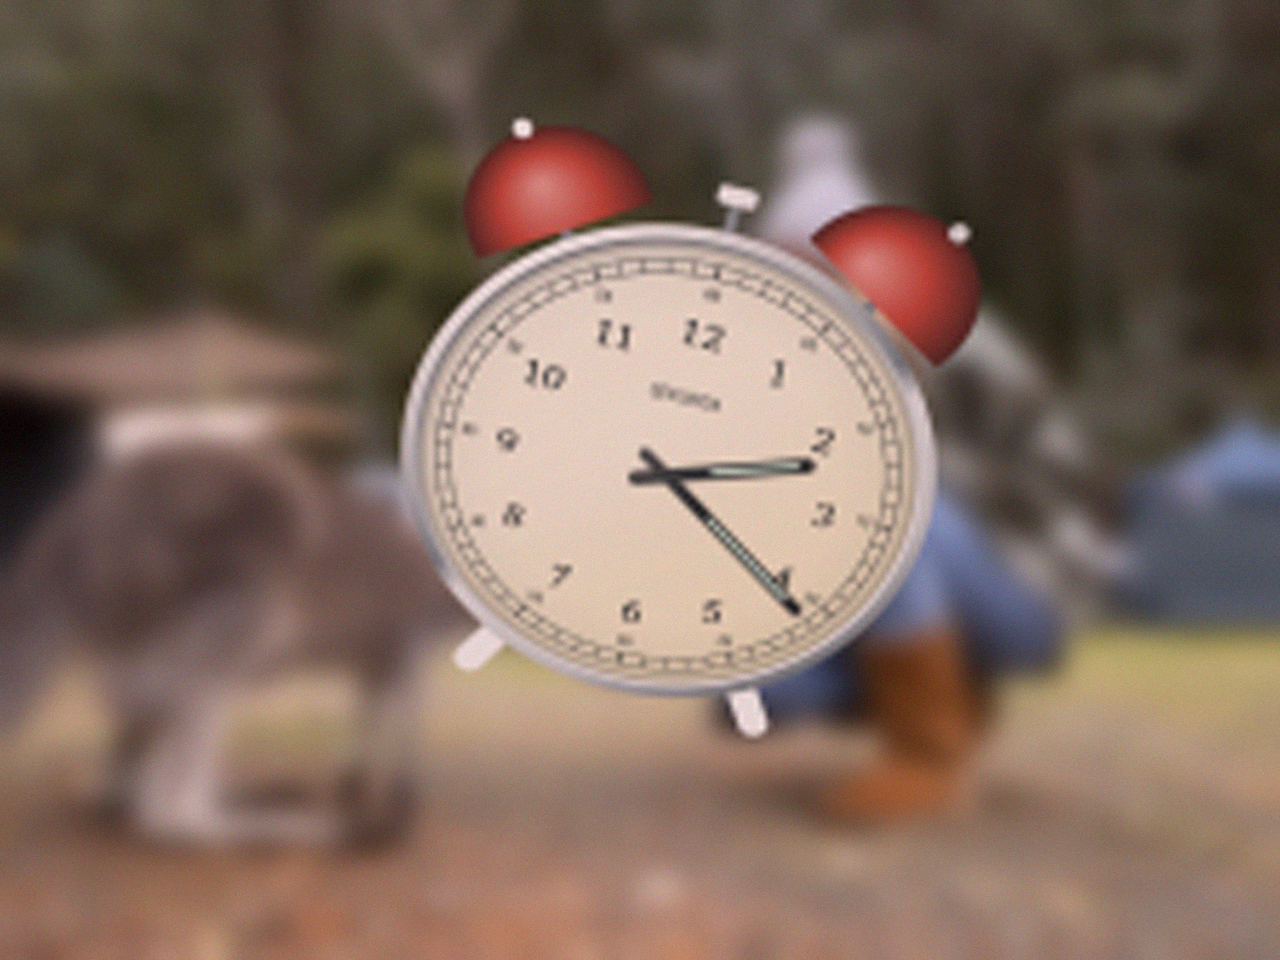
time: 2:21
